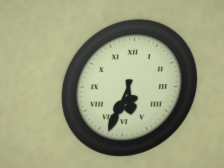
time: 5:33
